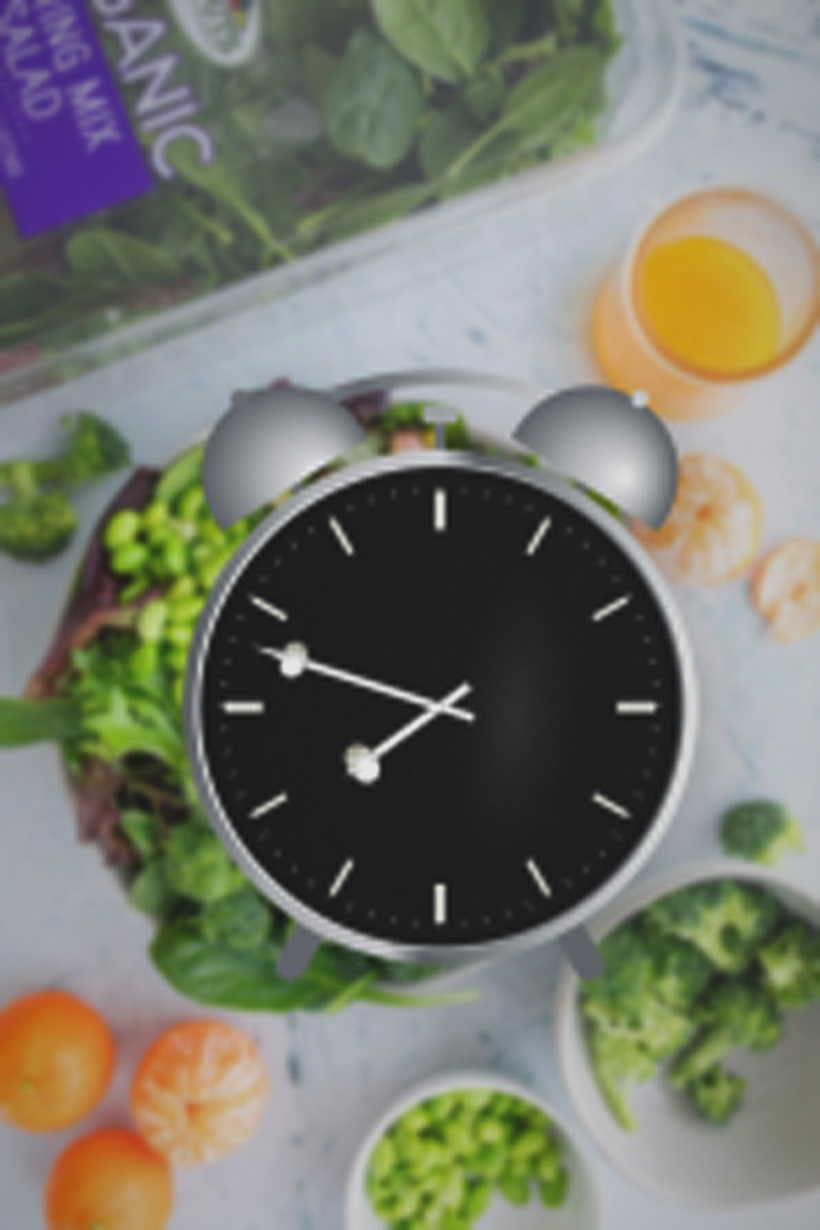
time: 7:48
